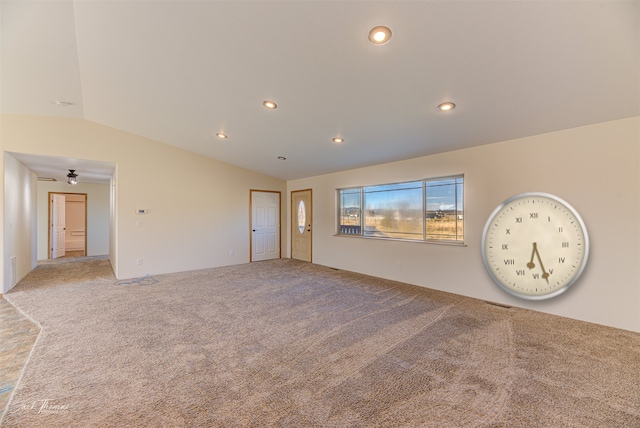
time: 6:27
